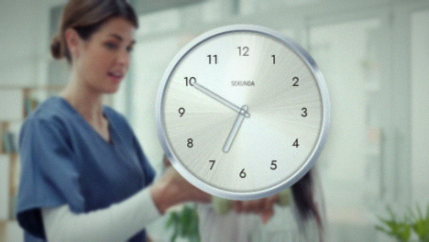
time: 6:50
